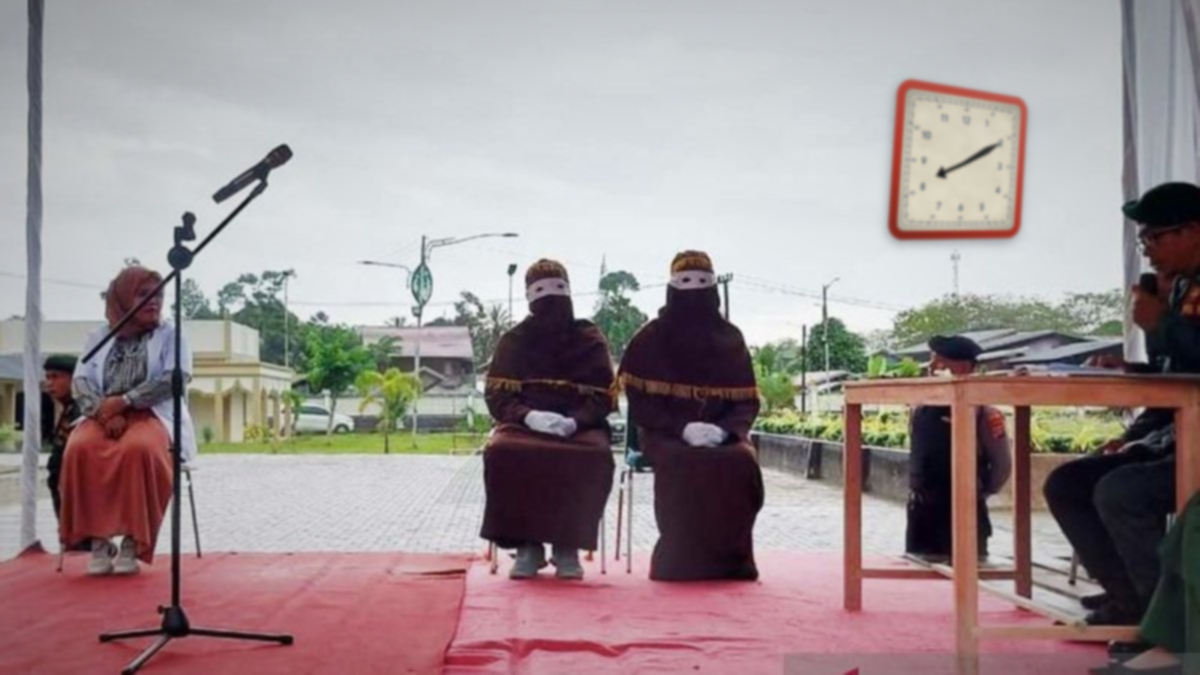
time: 8:10
